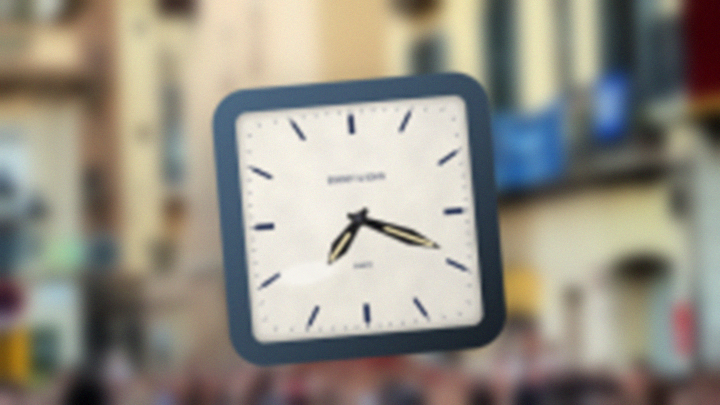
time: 7:19
